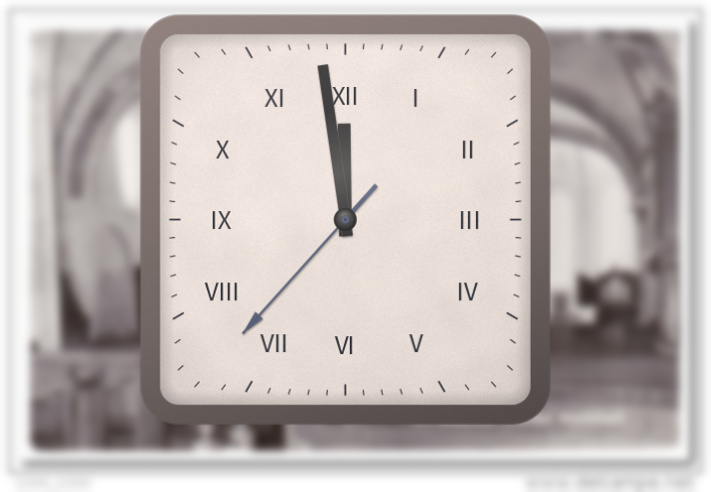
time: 11:58:37
